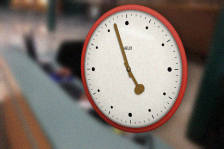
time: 4:57
